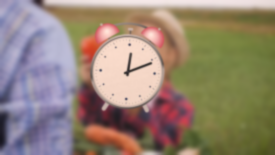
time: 12:11
